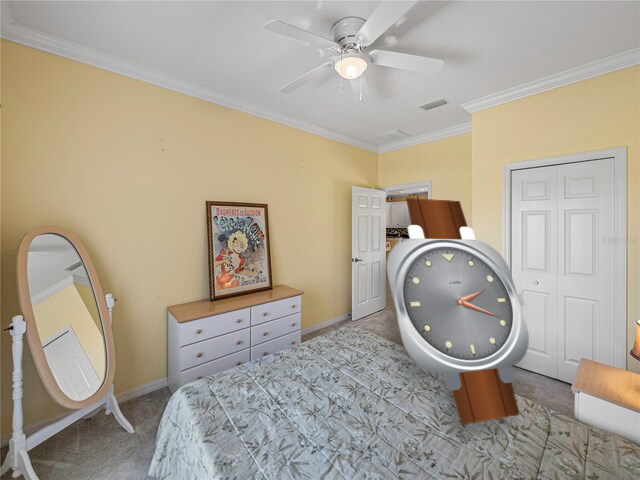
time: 2:19
